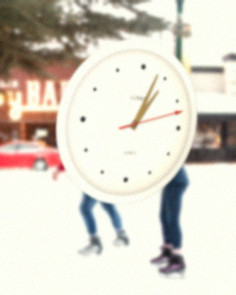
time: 1:03:12
